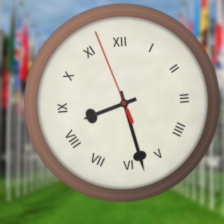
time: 8:27:57
